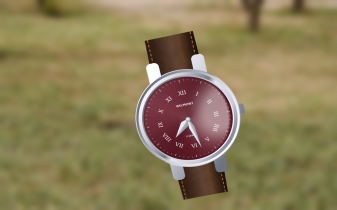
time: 7:28
